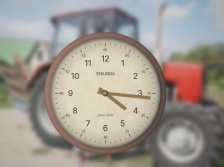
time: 4:16
